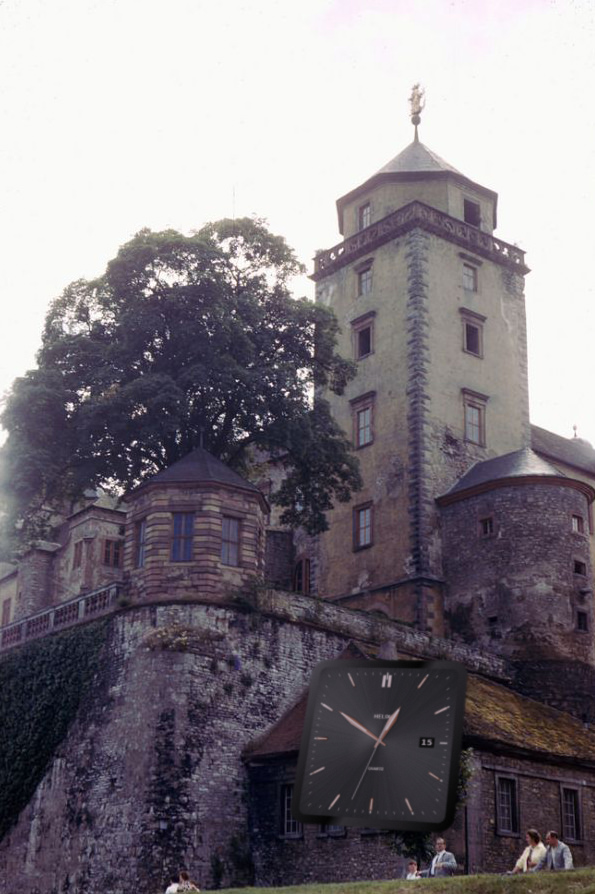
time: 12:50:33
